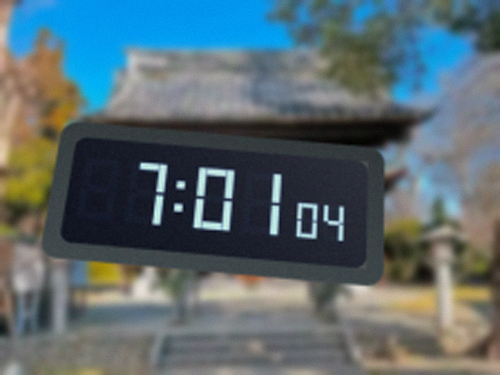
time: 7:01:04
